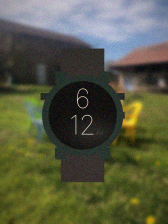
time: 6:12
